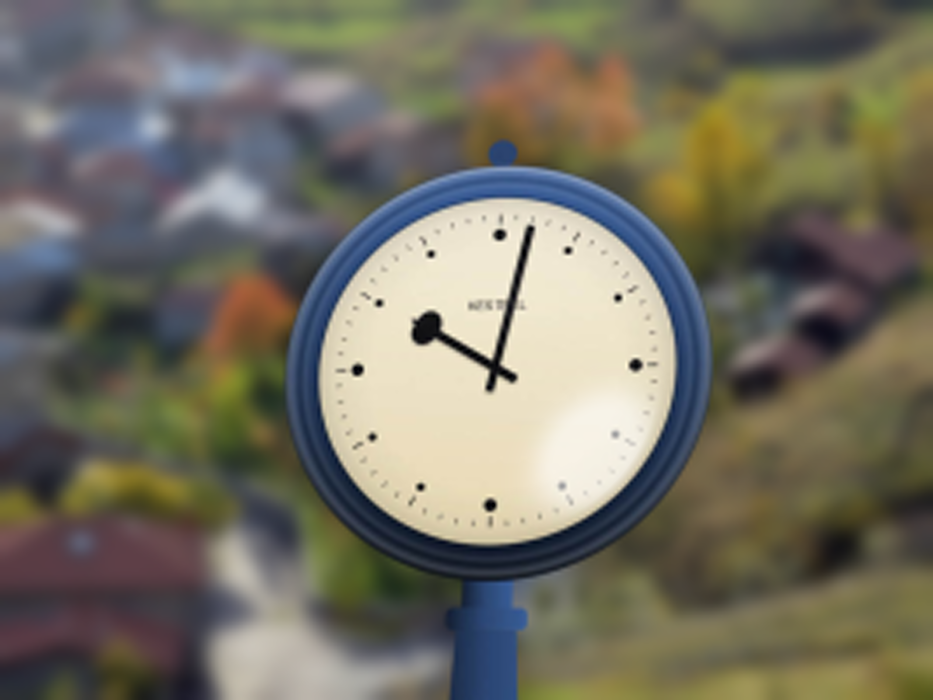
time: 10:02
